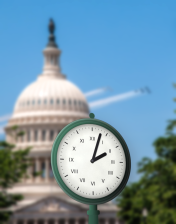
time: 2:03
